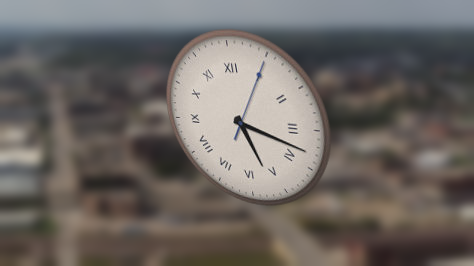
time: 5:18:05
